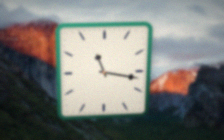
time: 11:17
